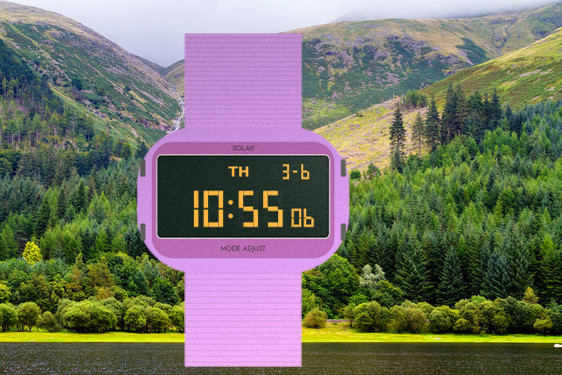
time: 10:55:06
